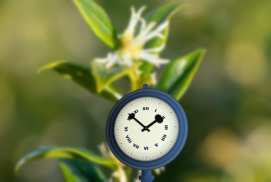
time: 1:52
